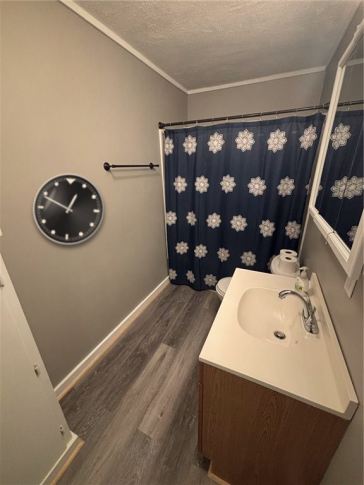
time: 12:49
